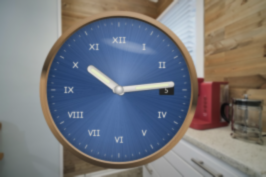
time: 10:14
